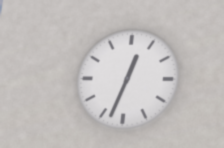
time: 12:33
